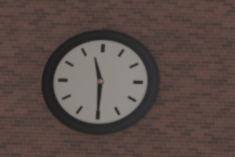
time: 11:30
